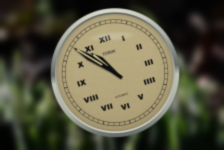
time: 10:53
